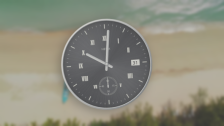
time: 10:01
